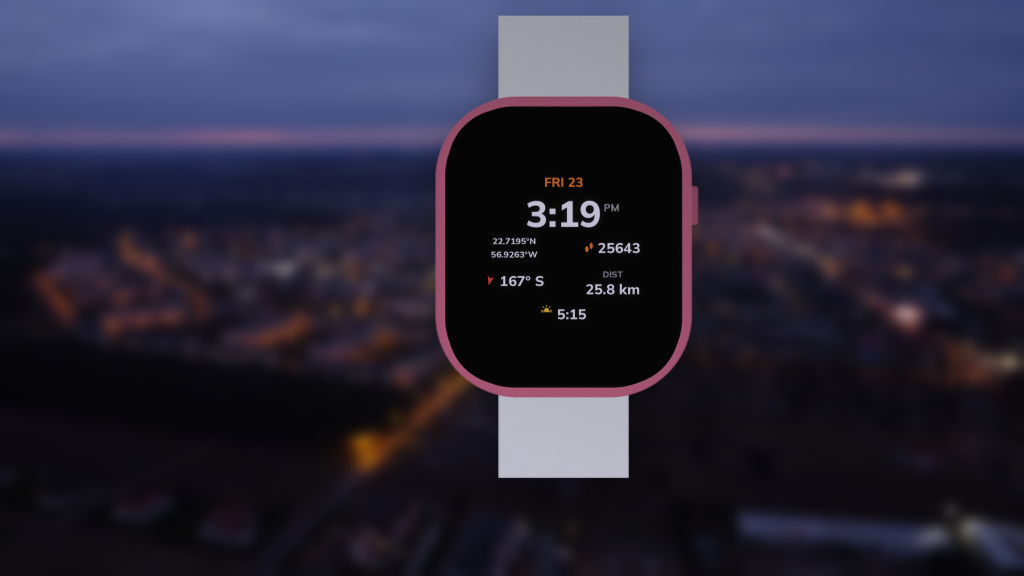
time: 3:19
